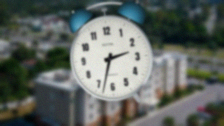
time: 2:33
